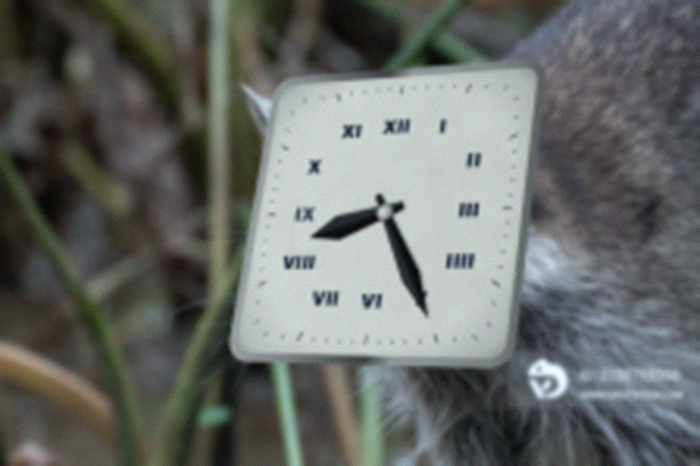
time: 8:25
